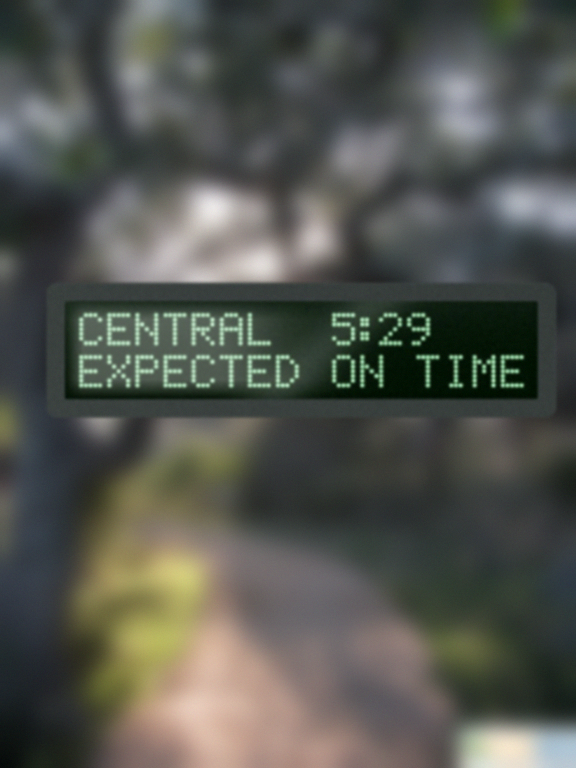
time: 5:29
